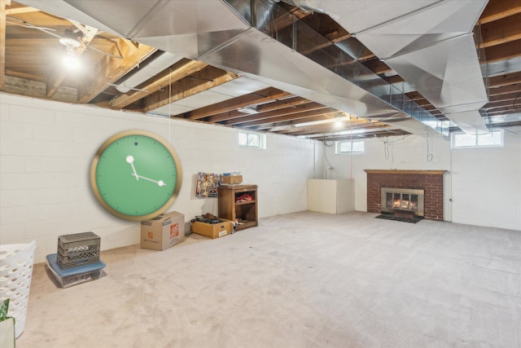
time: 11:18
